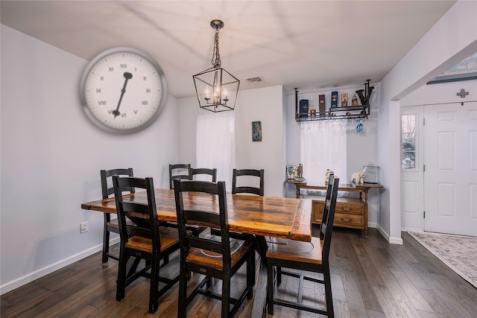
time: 12:33
